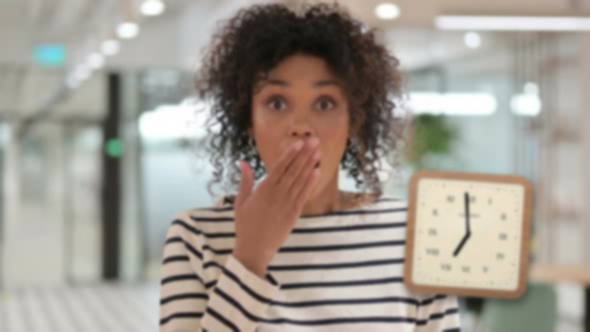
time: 6:59
